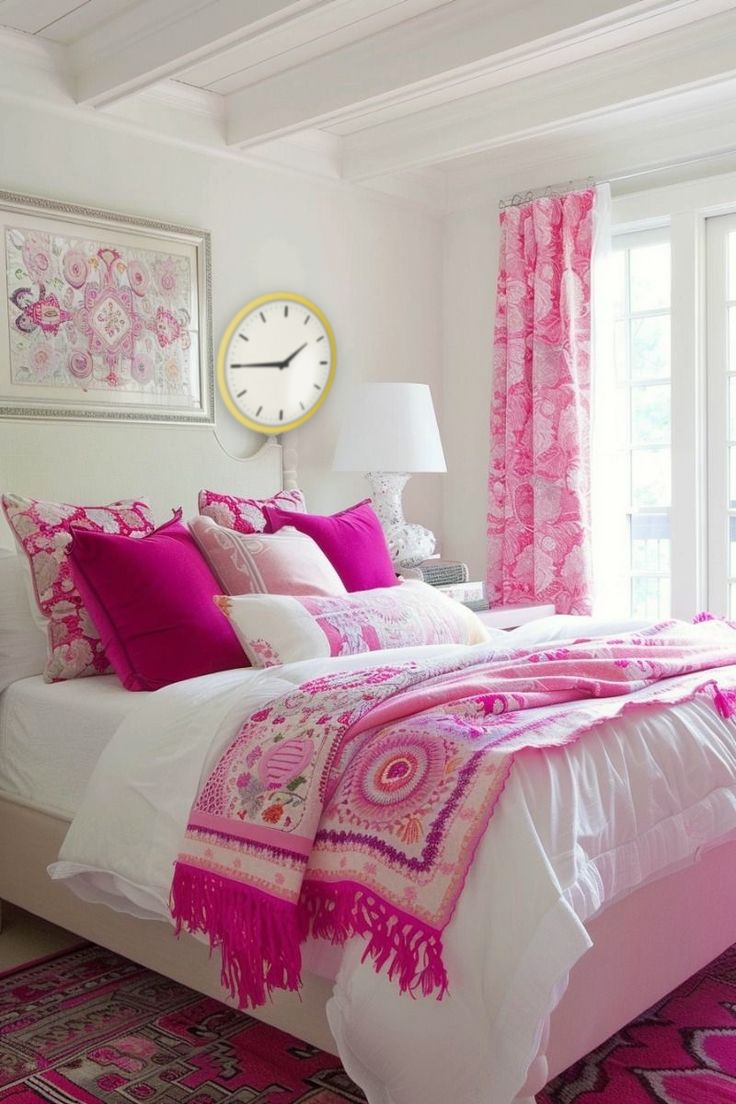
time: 1:45
